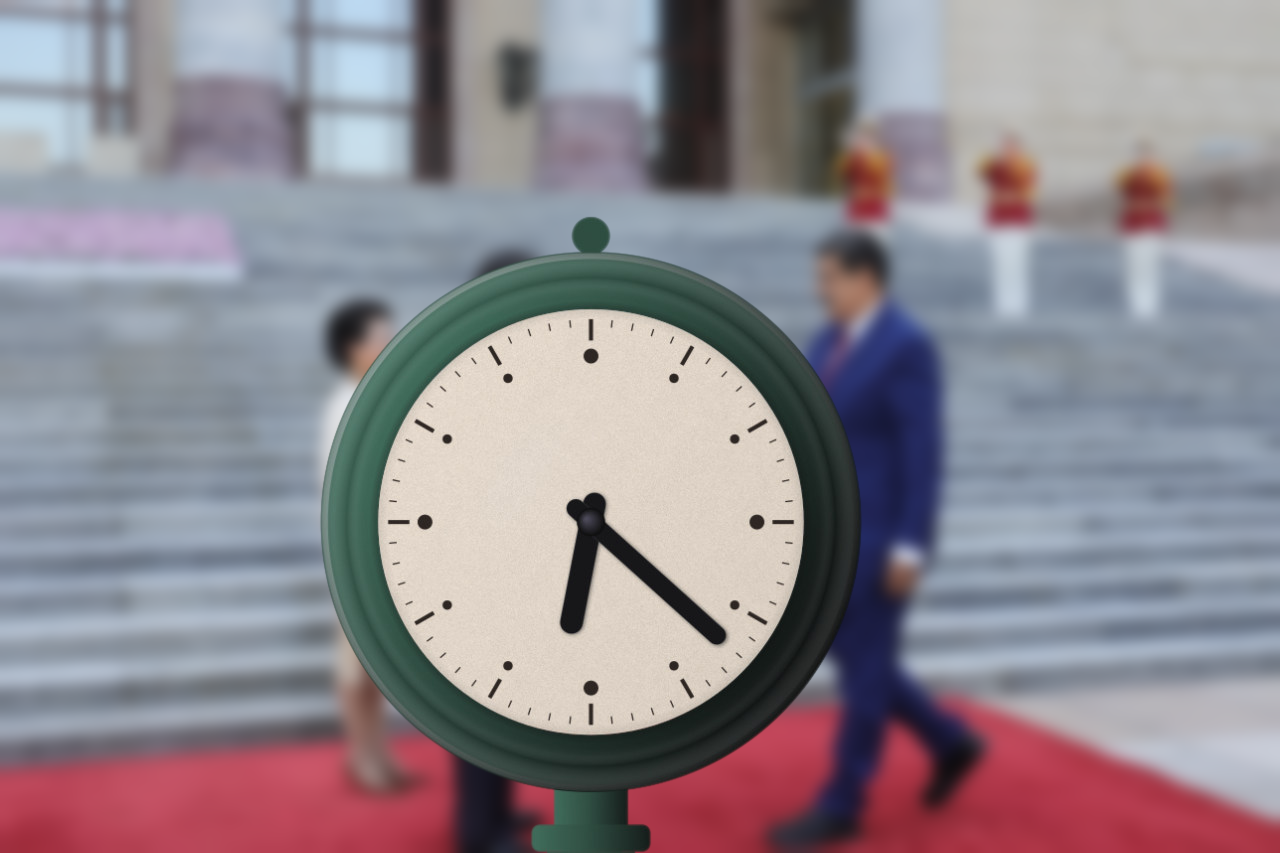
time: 6:22
